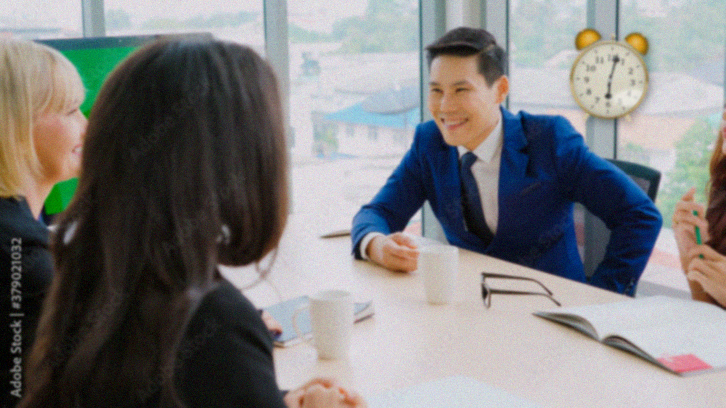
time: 6:02
